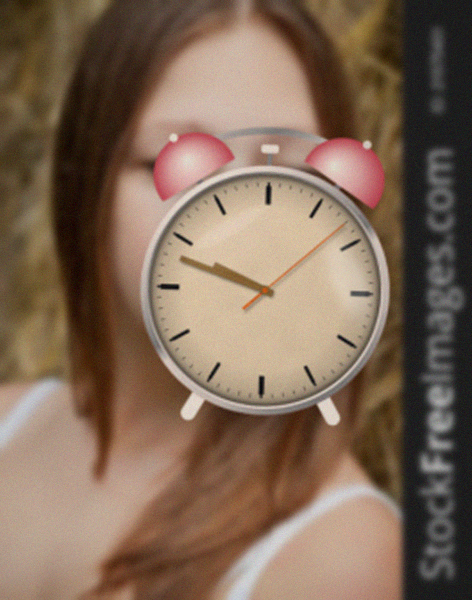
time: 9:48:08
